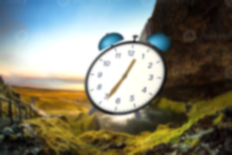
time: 12:34
